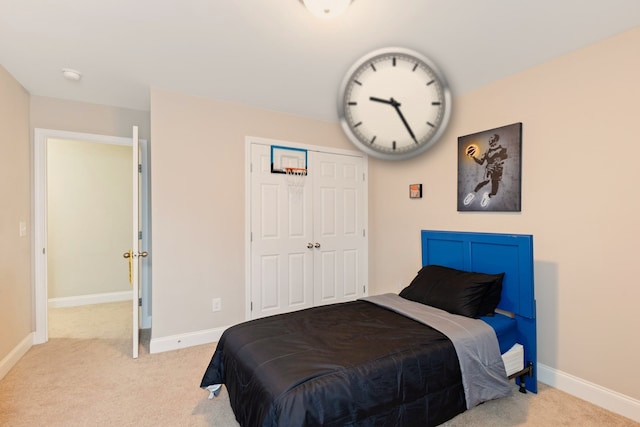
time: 9:25
